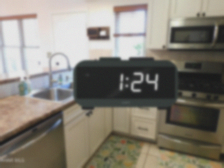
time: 1:24
